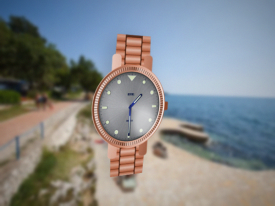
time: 1:30
